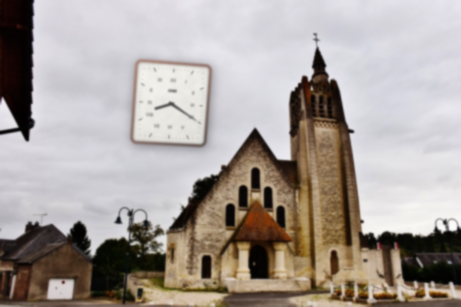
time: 8:20
